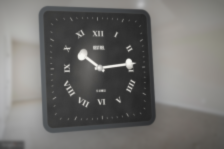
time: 10:14
